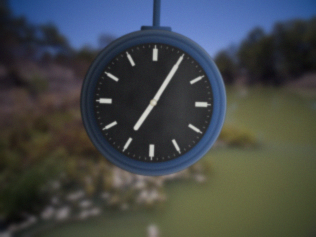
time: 7:05
